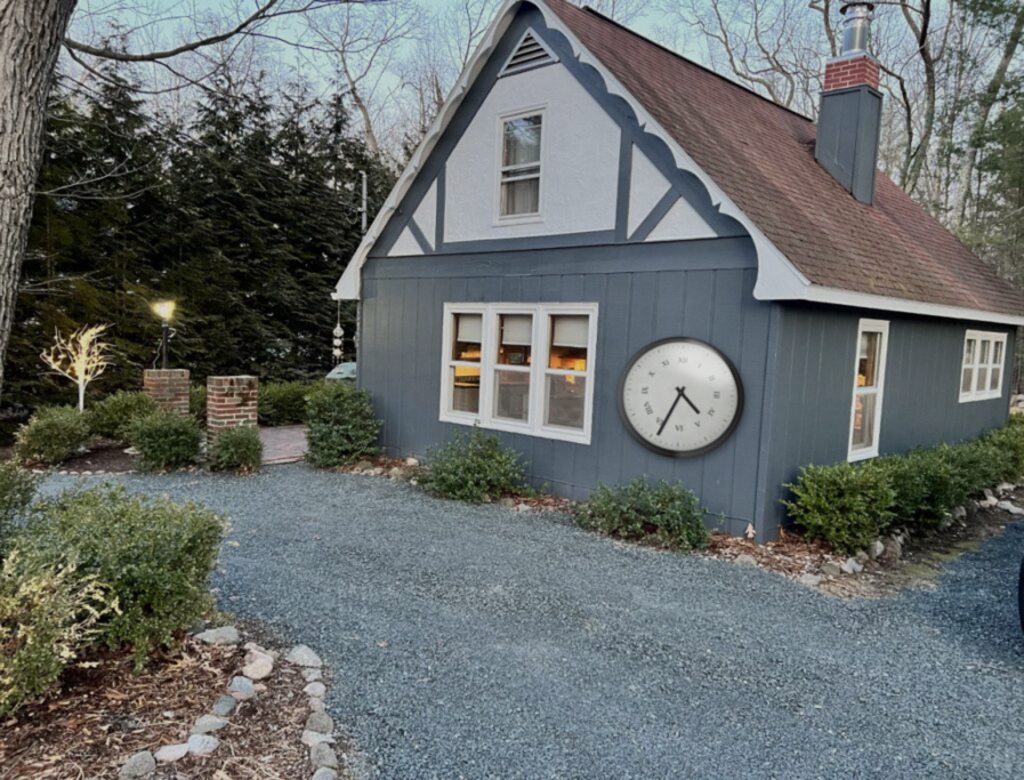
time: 4:34
